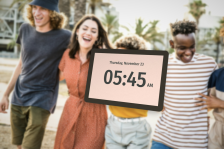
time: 5:45
